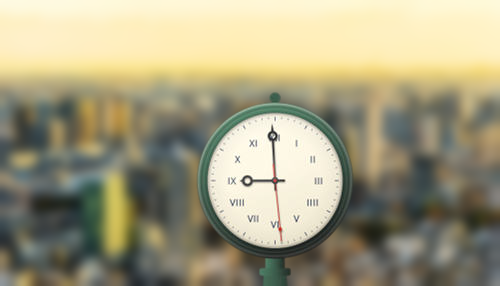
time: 8:59:29
